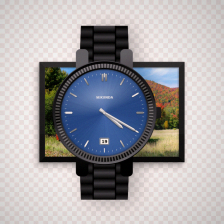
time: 4:20
